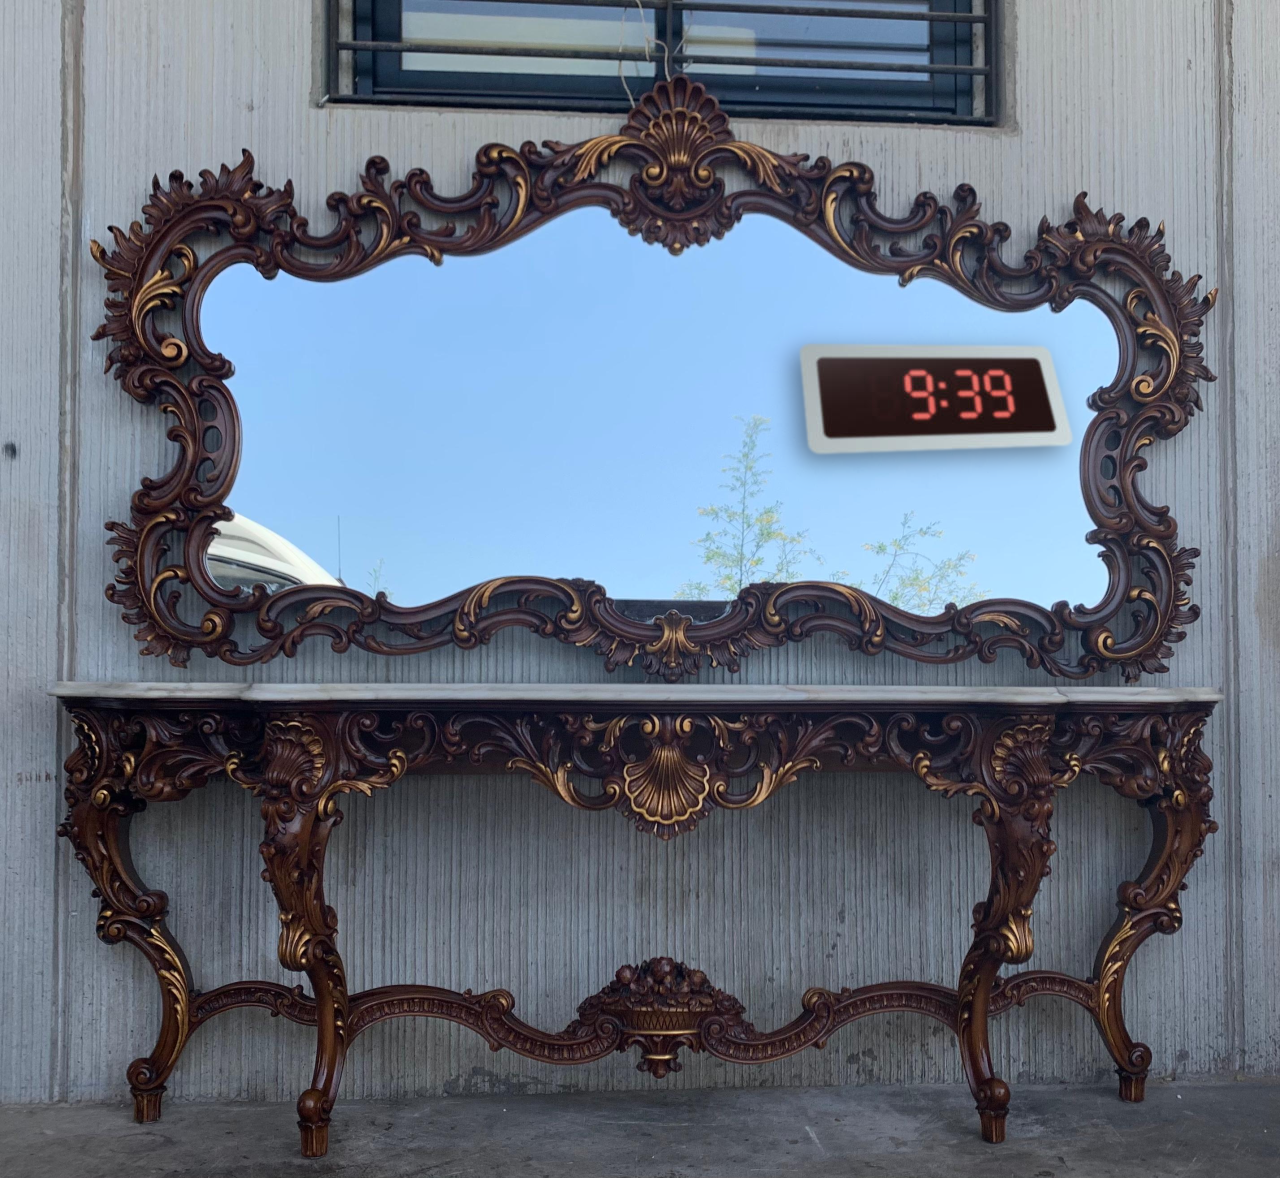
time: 9:39
